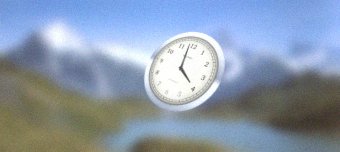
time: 3:58
